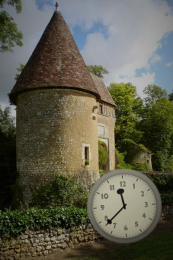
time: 11:38
